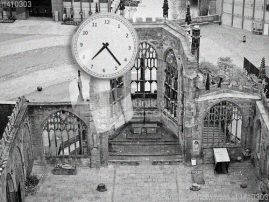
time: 7:23
